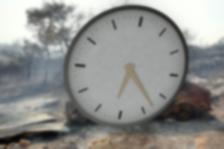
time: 6:23
